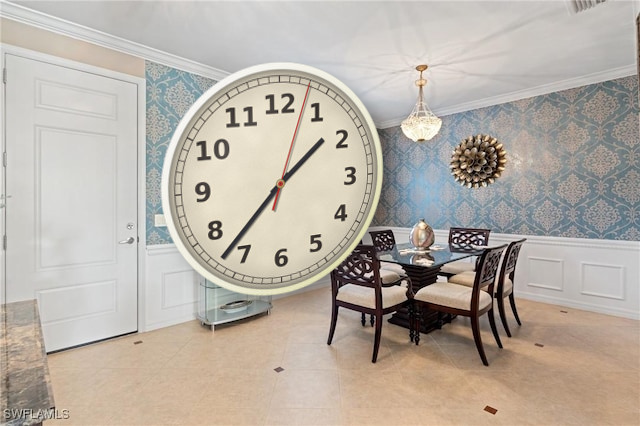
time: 1:37:03
